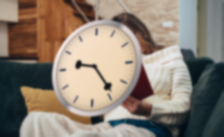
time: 9:24
